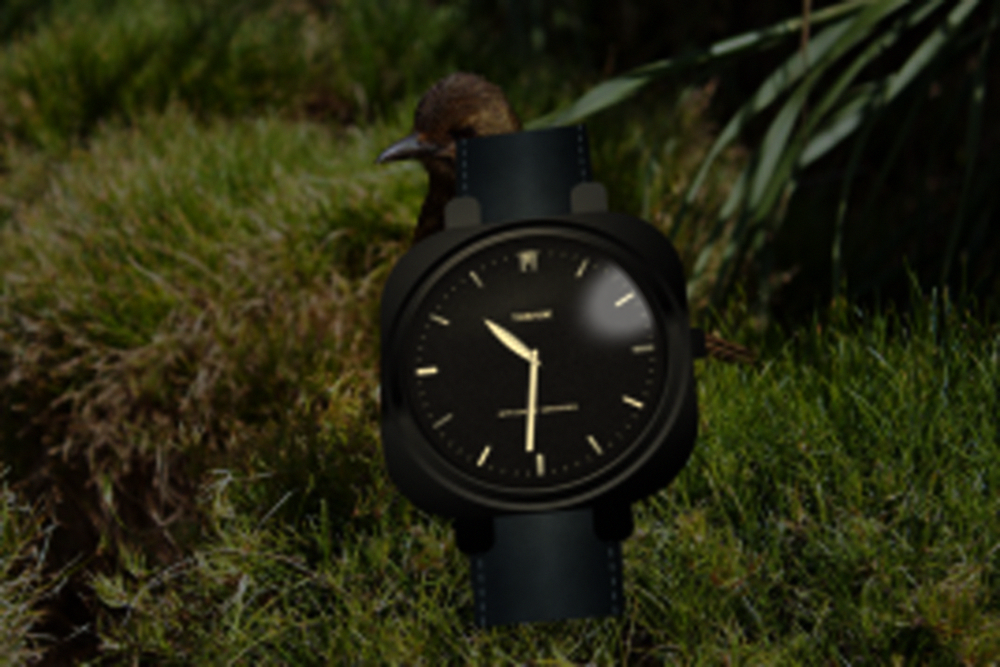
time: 10:31
